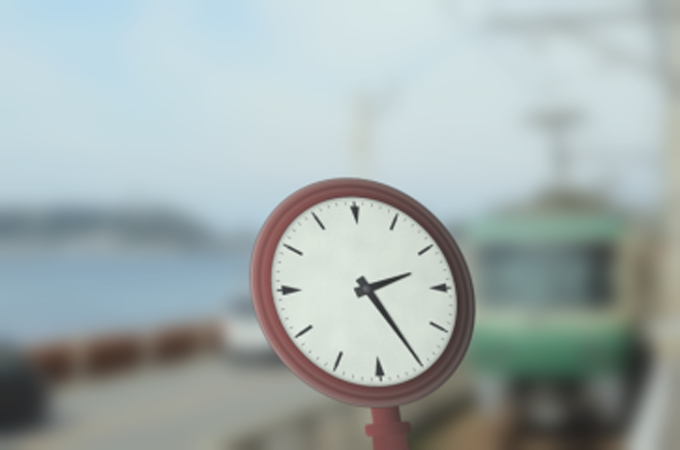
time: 2:25
